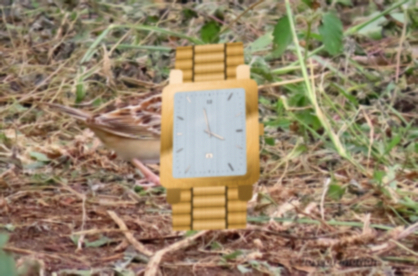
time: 3:58
